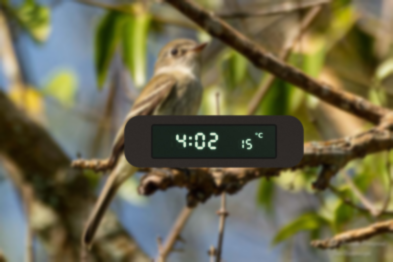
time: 4:02
